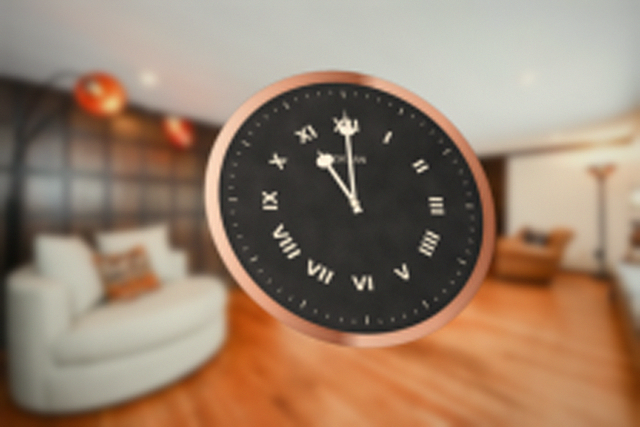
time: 11:00
